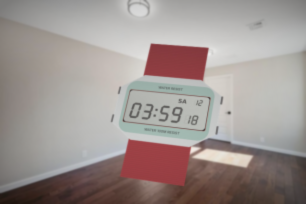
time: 3:59:18
